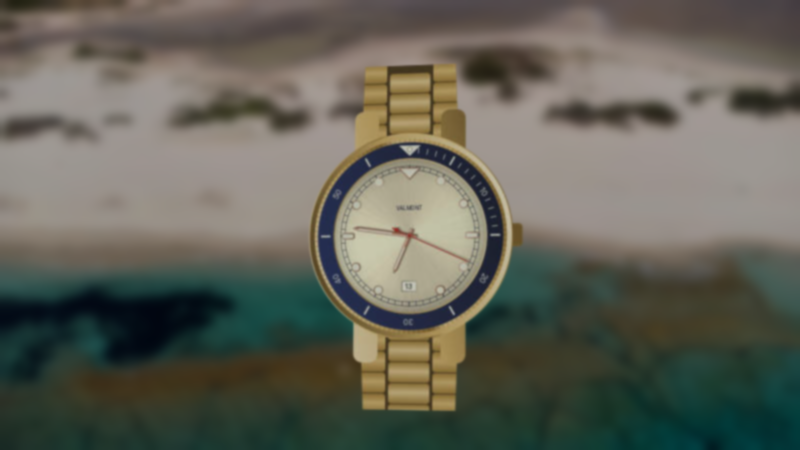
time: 6:46:19
